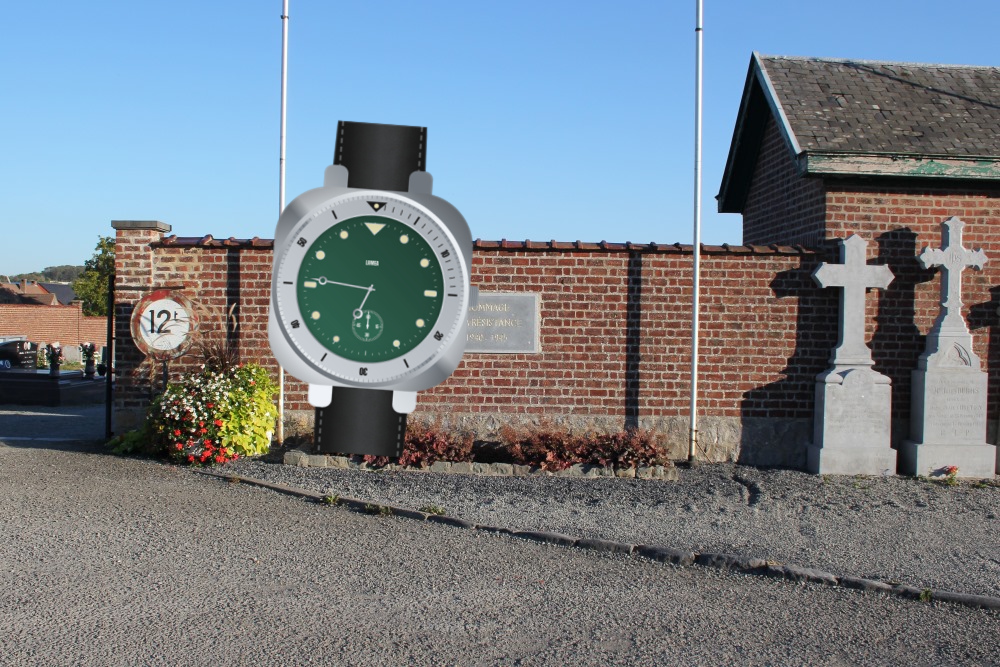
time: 6:46
